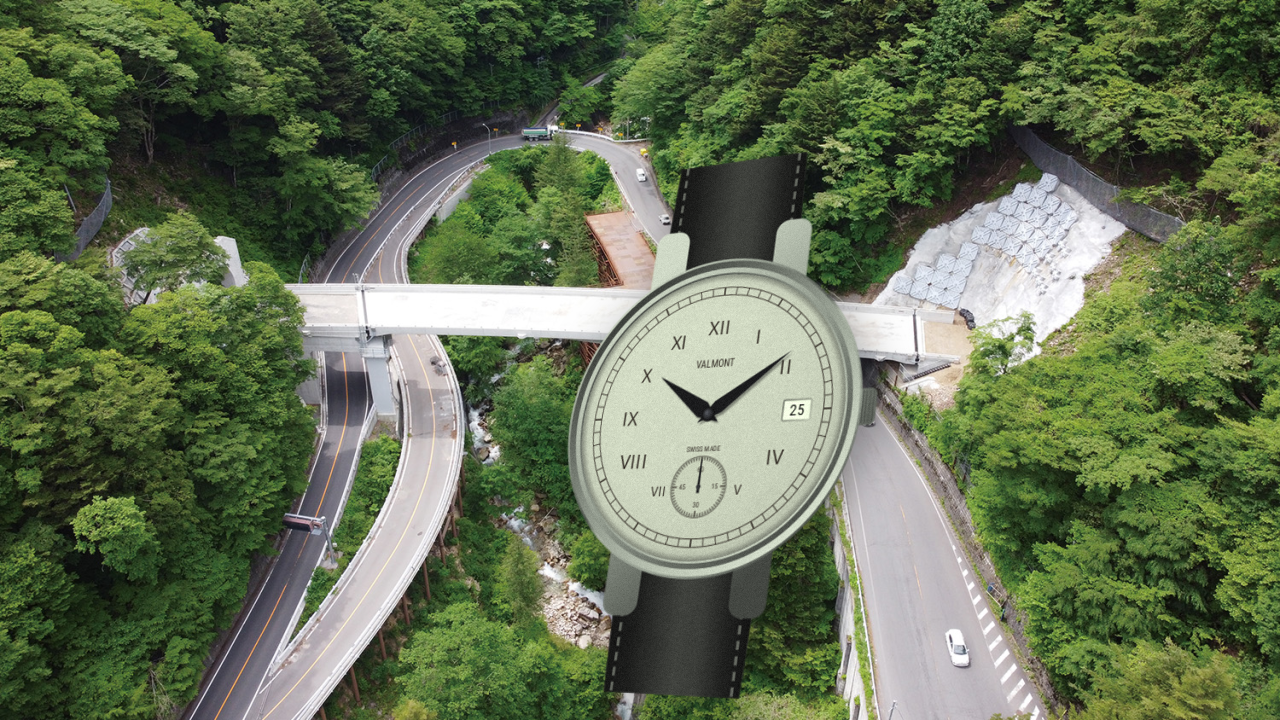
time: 10:09
